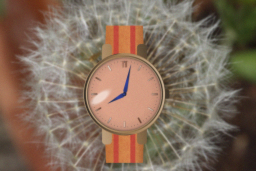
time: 8:02
